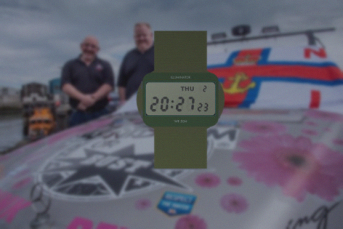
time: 20:27:23
